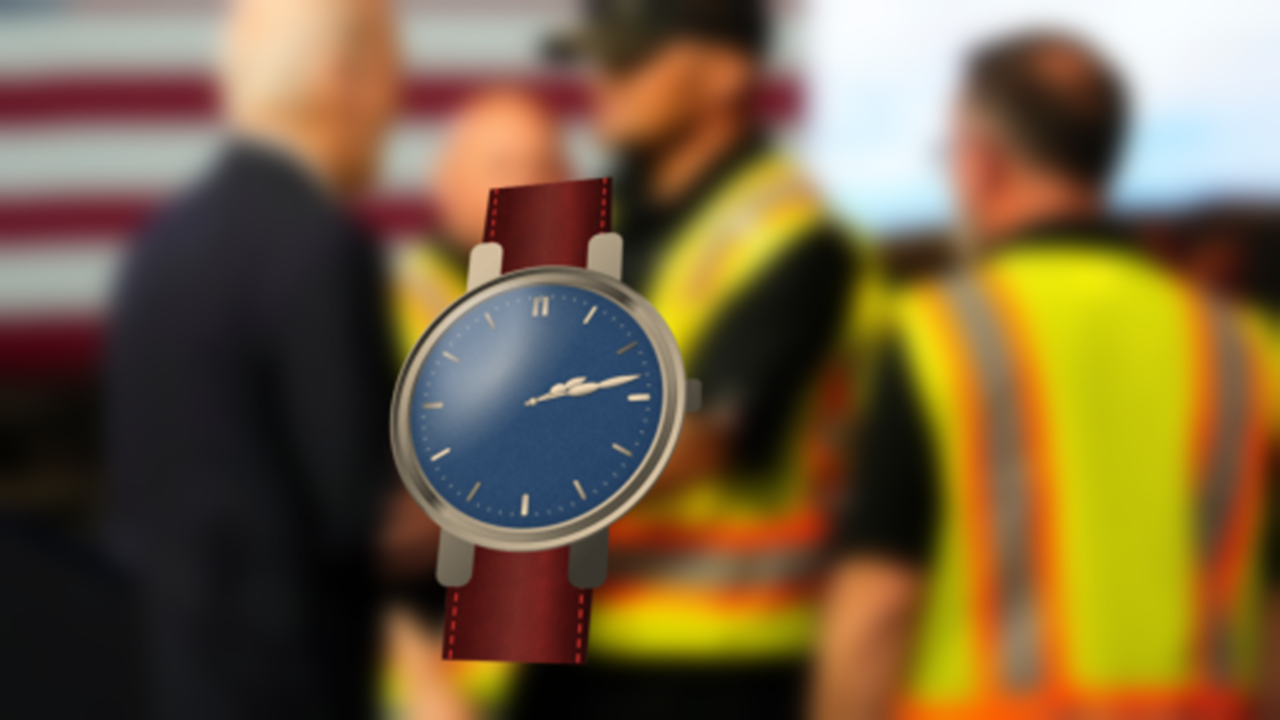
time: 2:13
